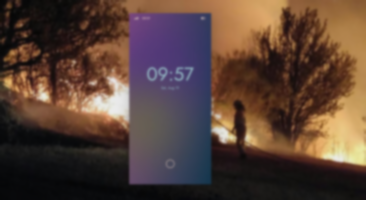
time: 9:57
